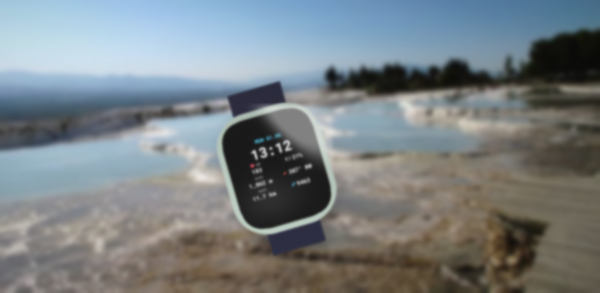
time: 13:12
